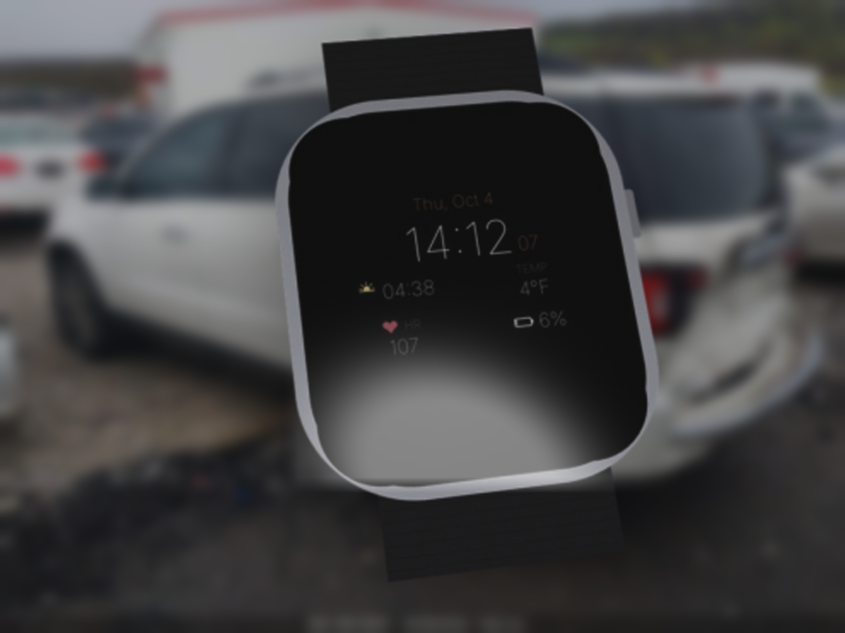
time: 14:12:07
